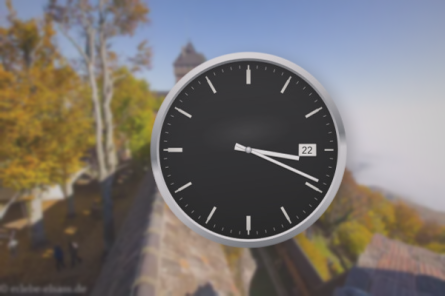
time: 3:19
